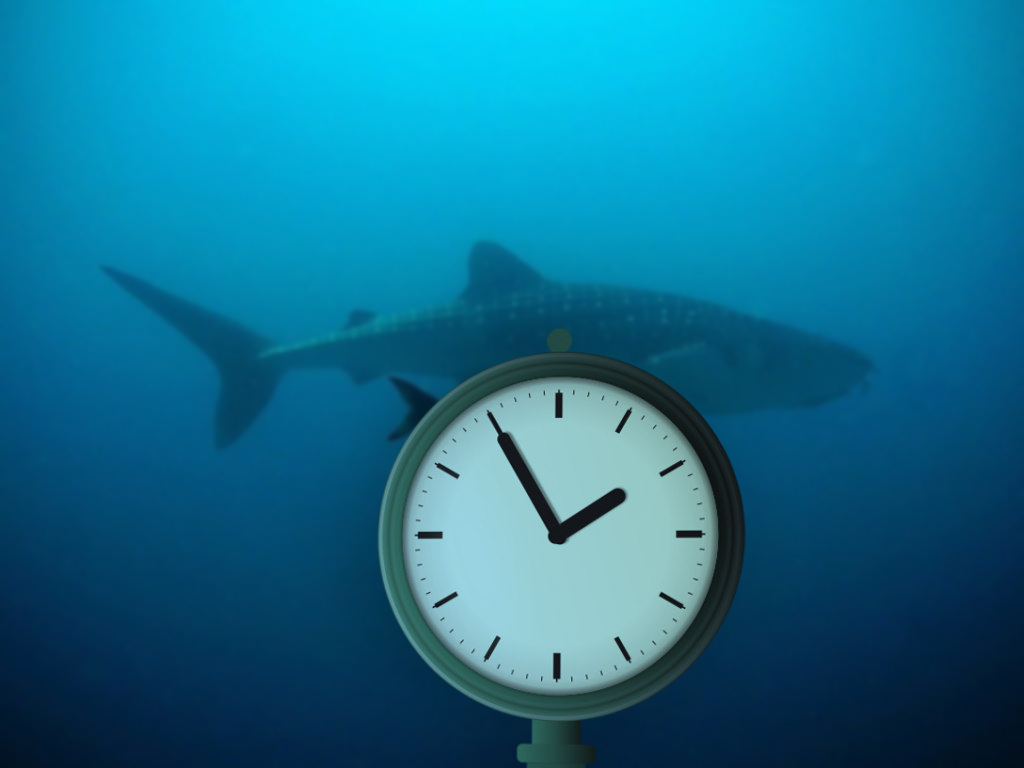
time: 1:55
